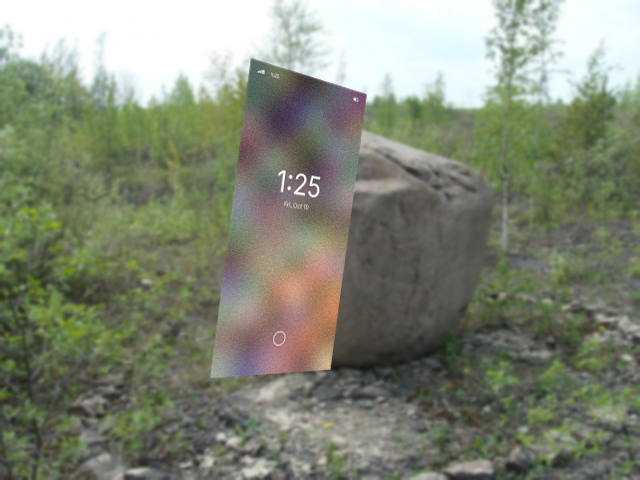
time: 1:25
